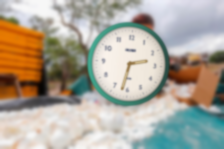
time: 2:32
